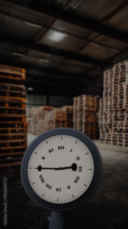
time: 2:45
